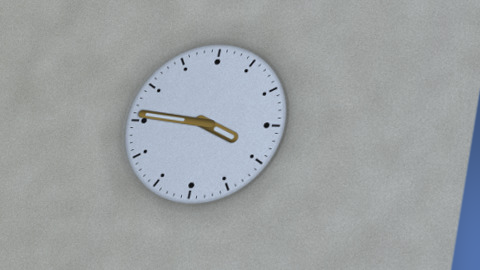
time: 3:46
